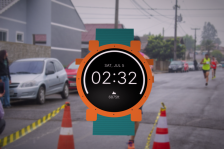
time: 2:32
